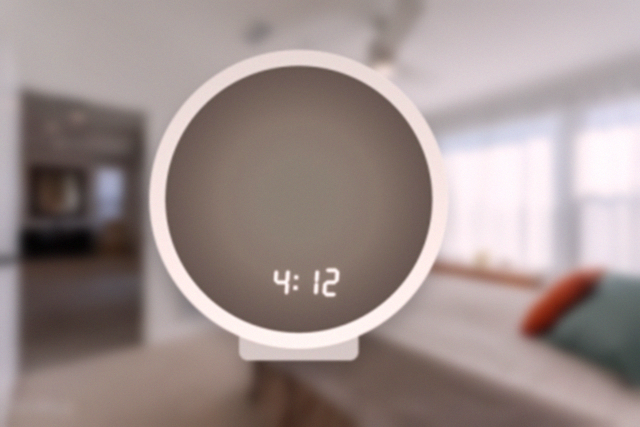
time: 4:12
